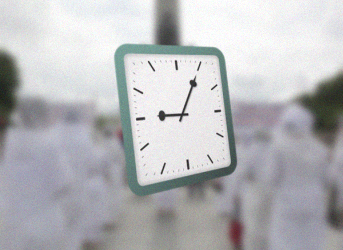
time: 9:05
